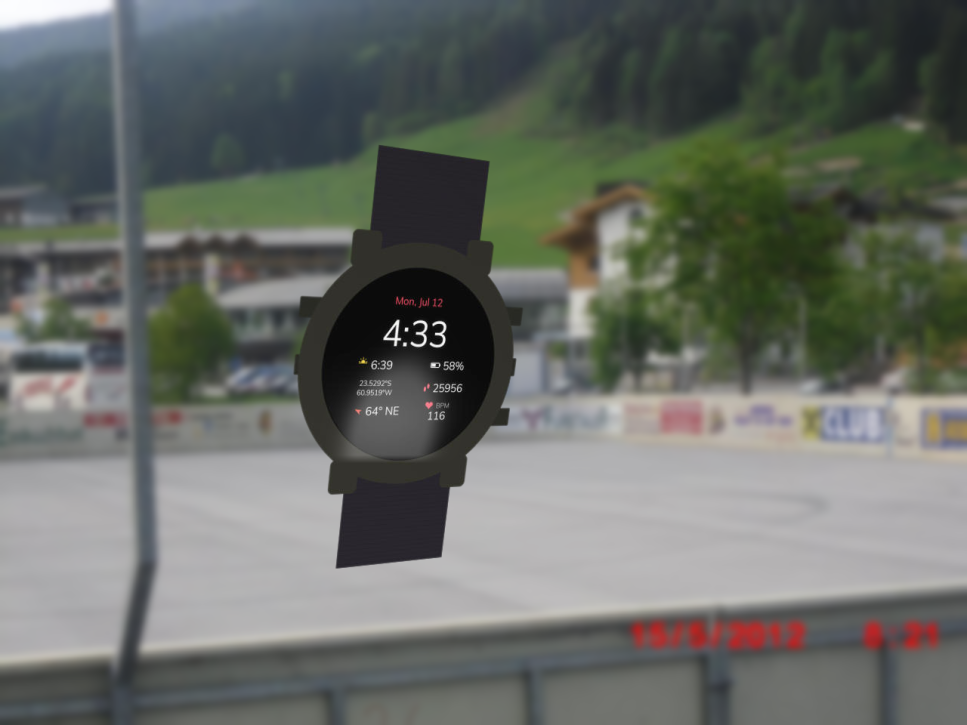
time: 4:33
